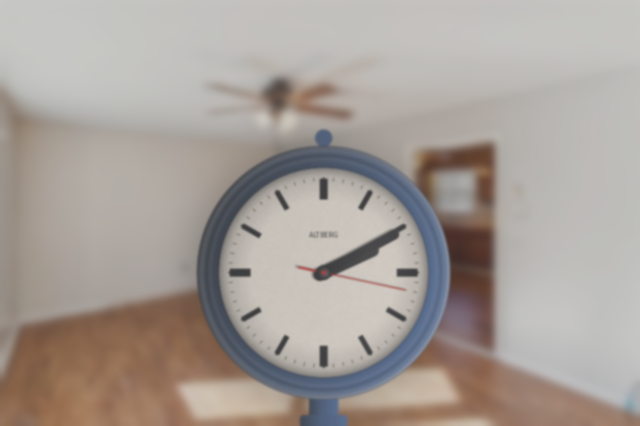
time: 2:10:17
